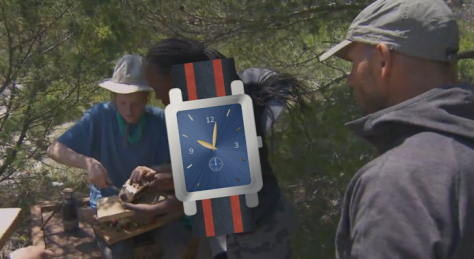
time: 10:02
